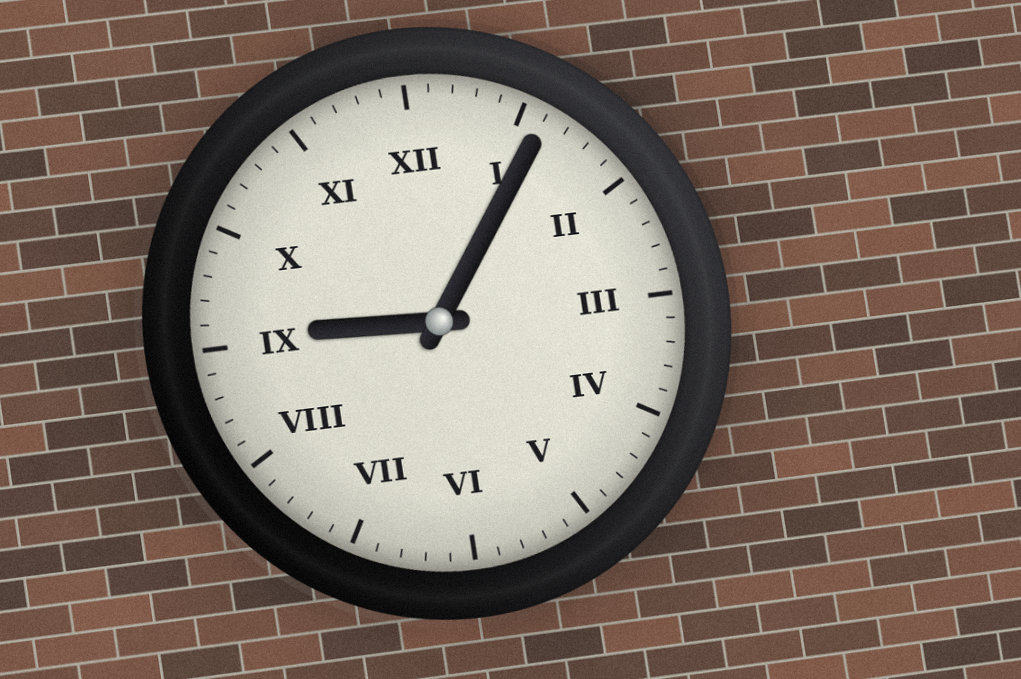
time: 9:06
